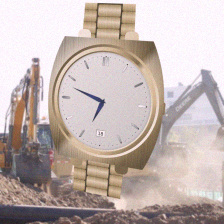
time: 6:48
